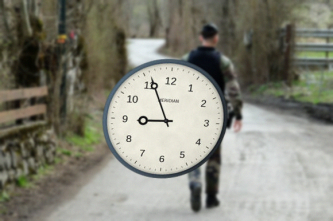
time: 8:56
